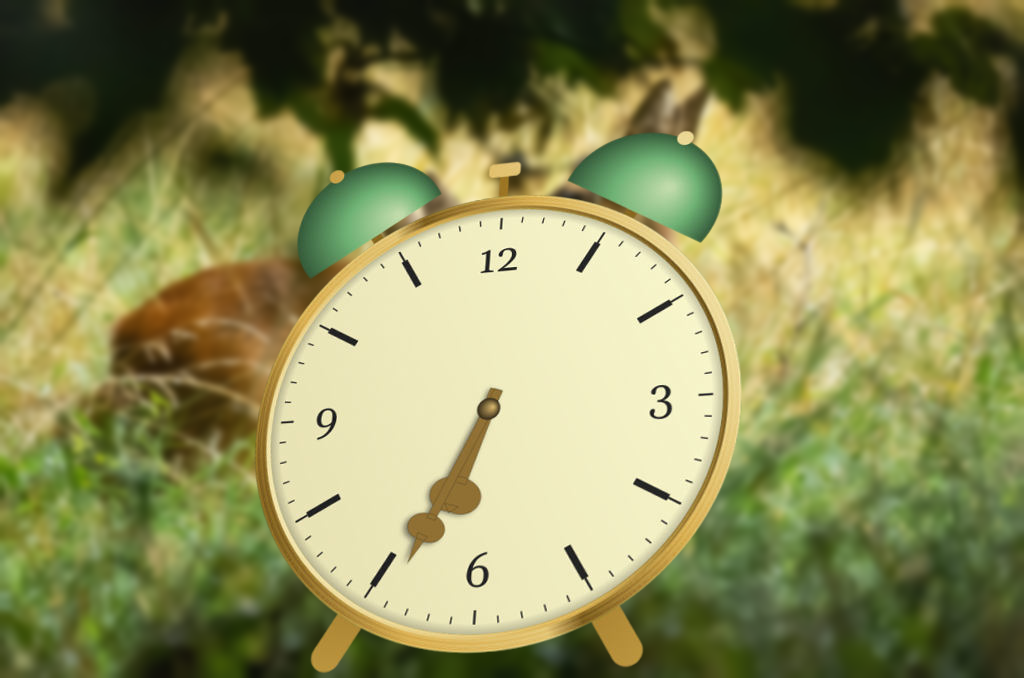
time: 6:34
